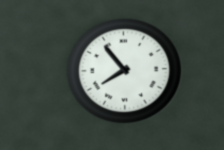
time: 7:54
